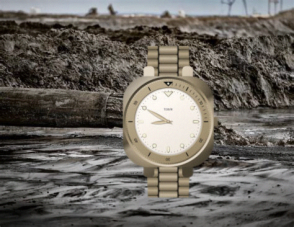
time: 8:50
